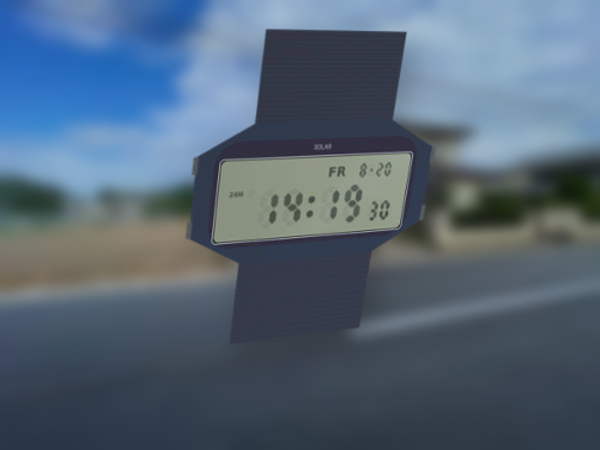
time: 14:19:30
